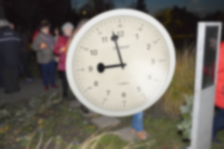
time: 8:58
